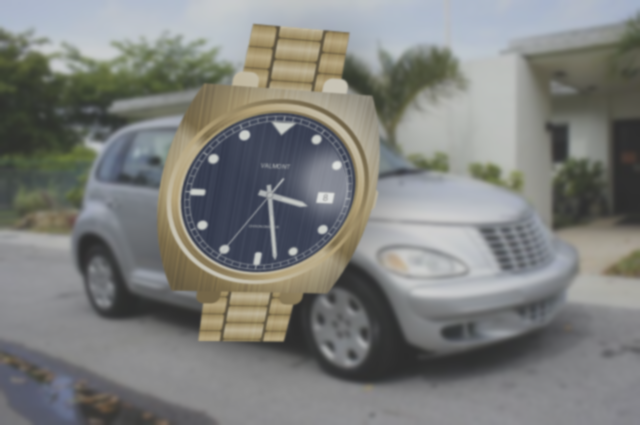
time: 3:27:35
